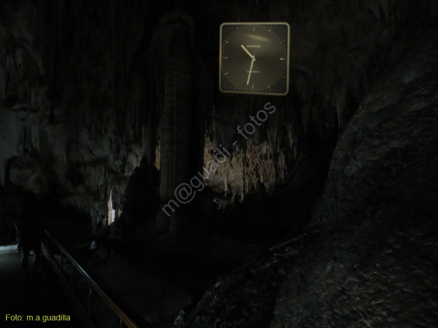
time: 10:32
